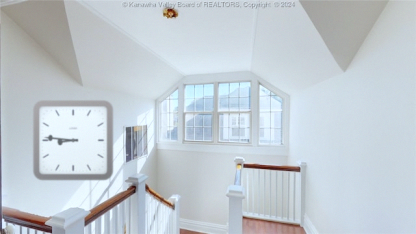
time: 8:46
